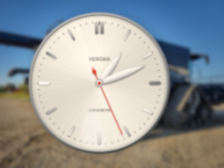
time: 1:11:26
